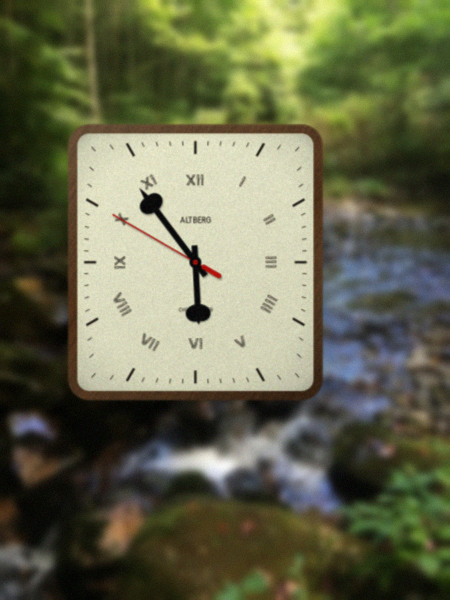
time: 5:53:50
